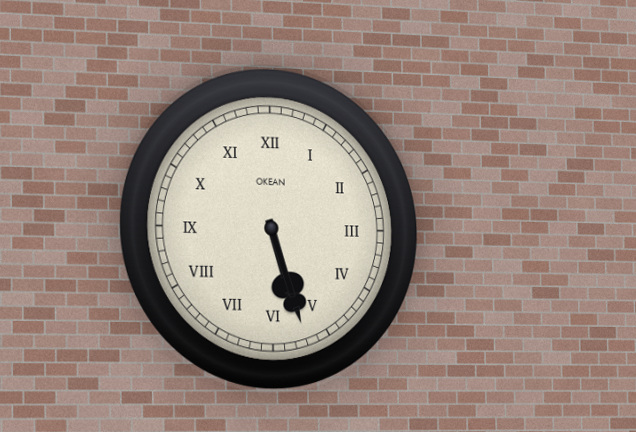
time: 5:27
